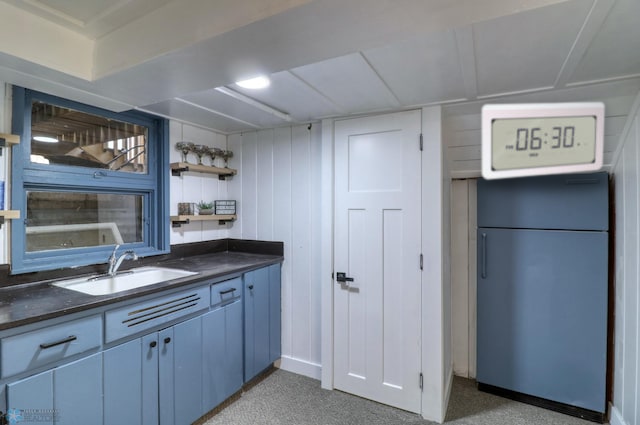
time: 6:30
